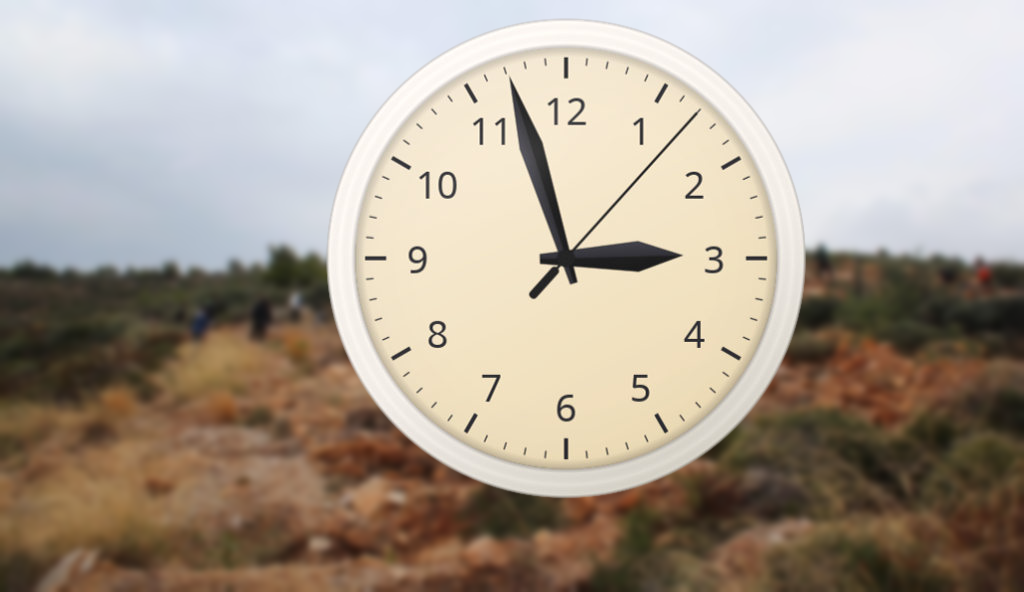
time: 2:57:07
